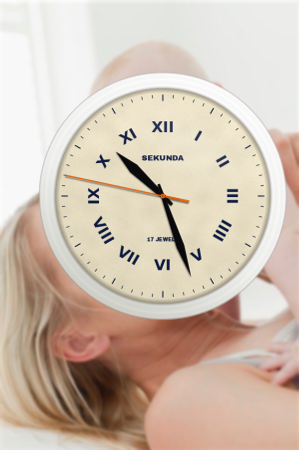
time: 10:26:47
